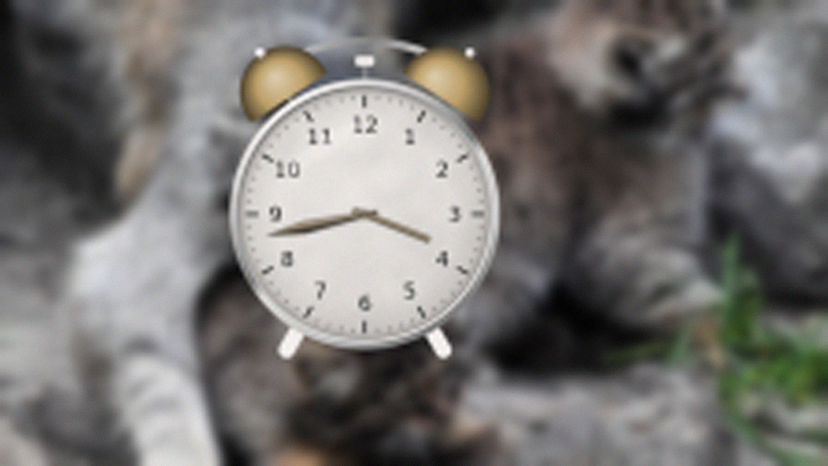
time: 3:43
